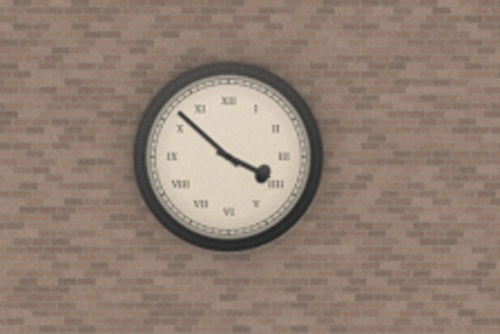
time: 3:52
